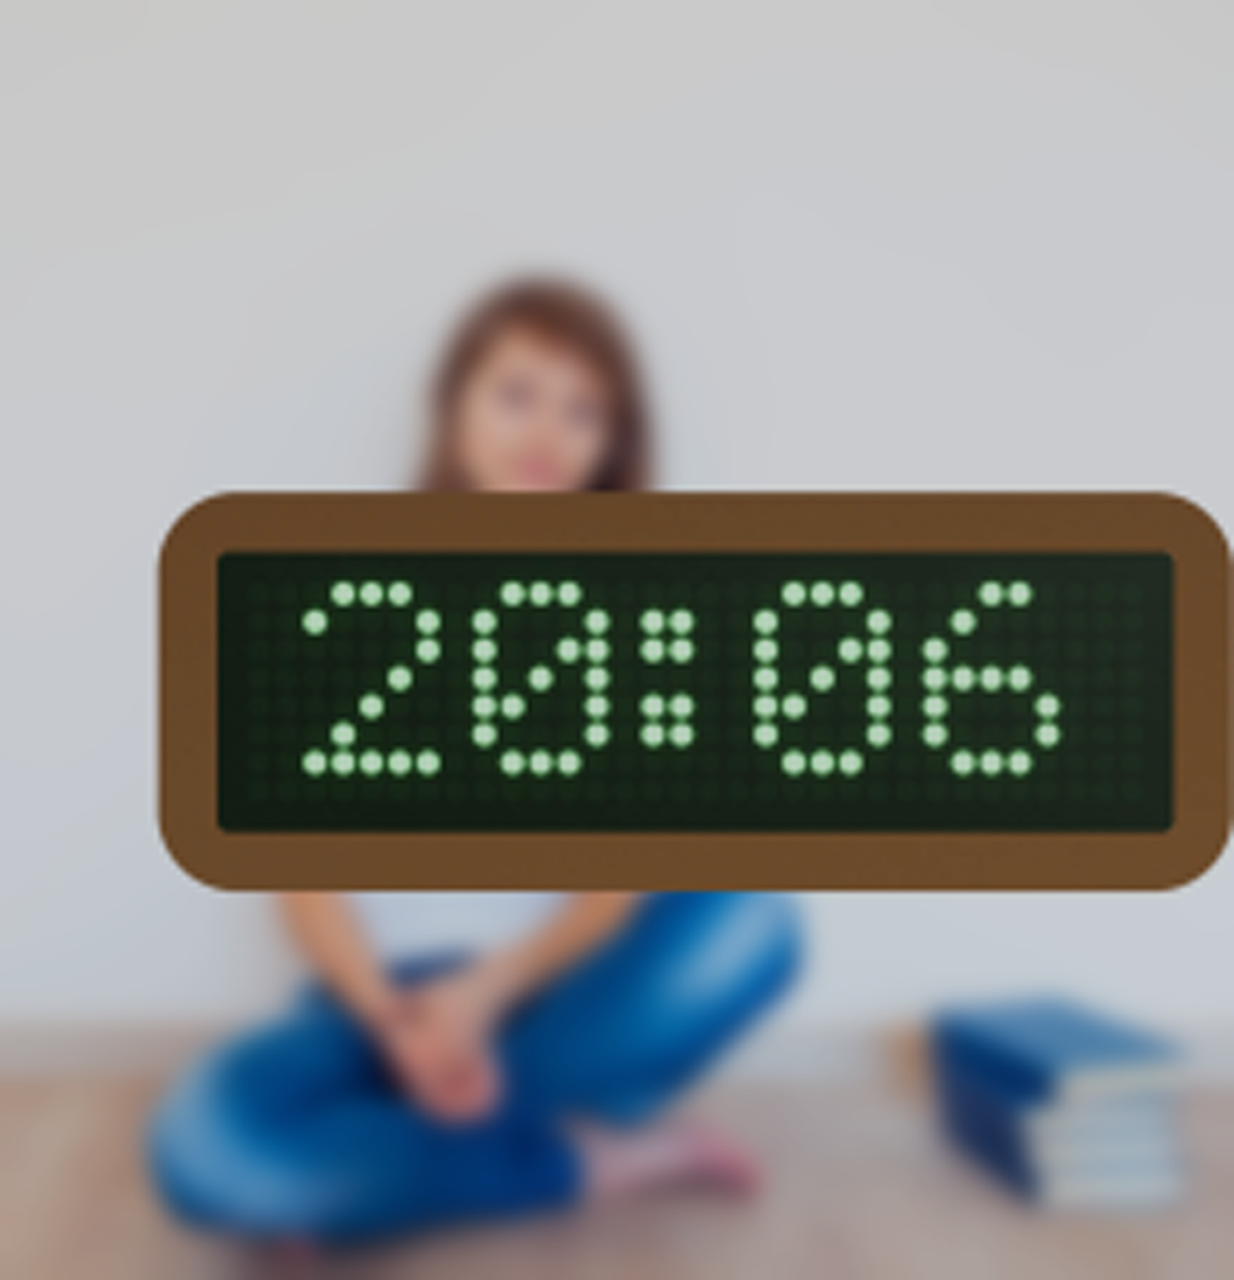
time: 20:06
